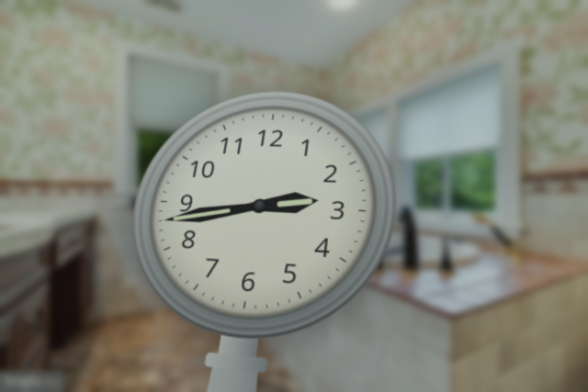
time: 2:43
